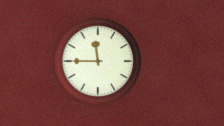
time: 11:45
